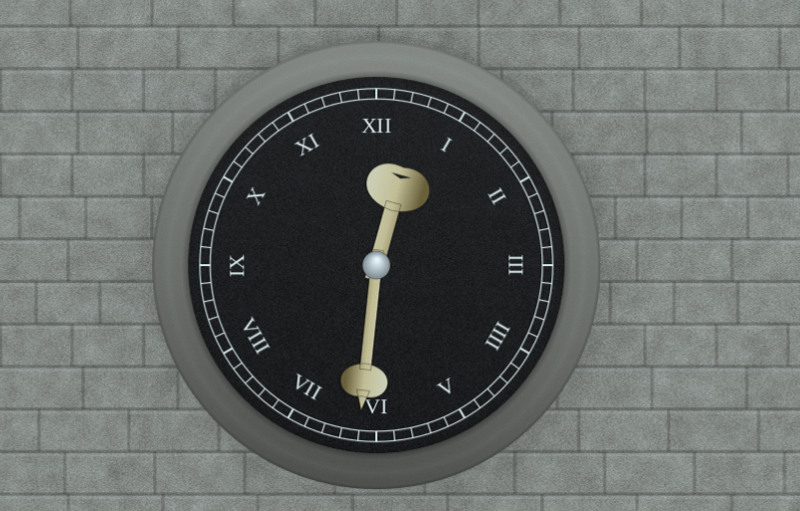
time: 12:31
